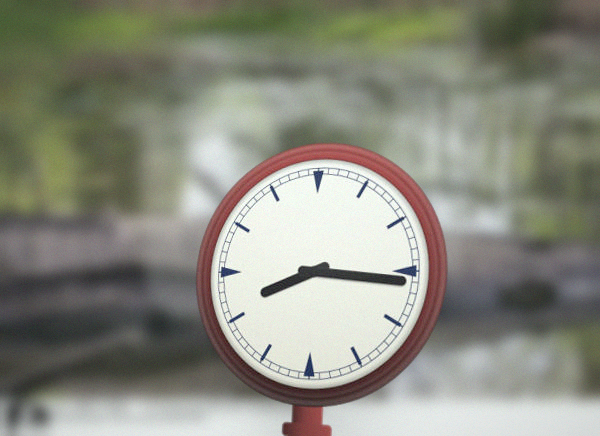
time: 8:16
